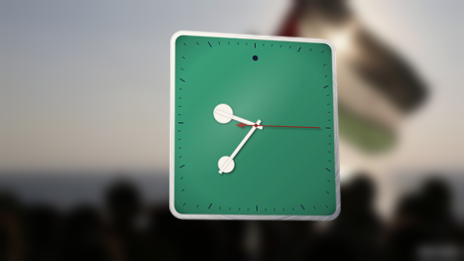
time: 9:36:15
